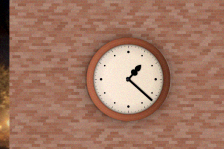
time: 1:22
